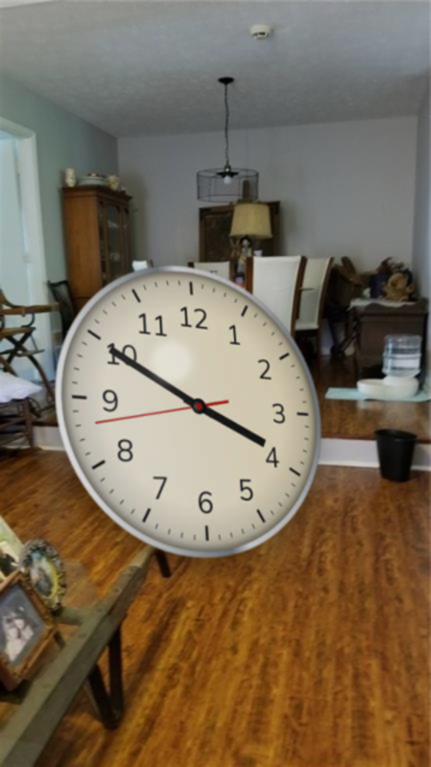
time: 3:49:43
